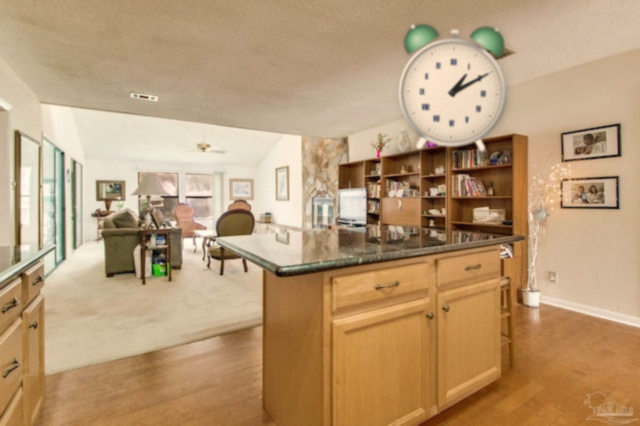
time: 1:10
